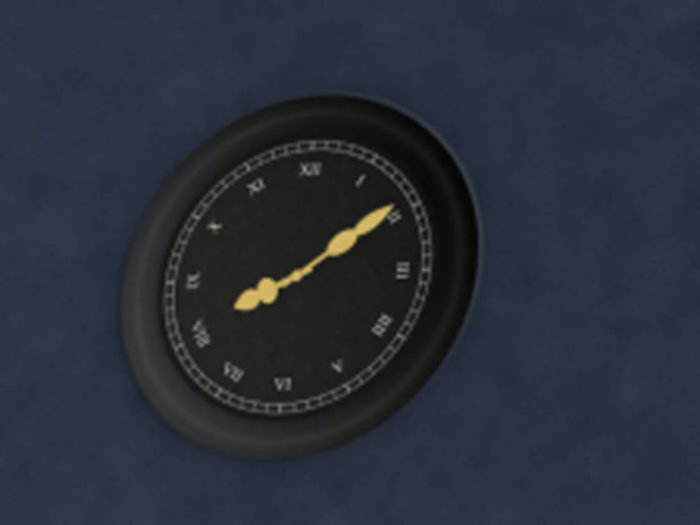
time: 8:09
